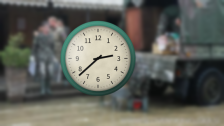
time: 2:38
